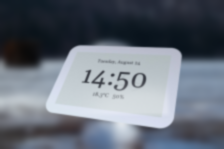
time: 14:50
